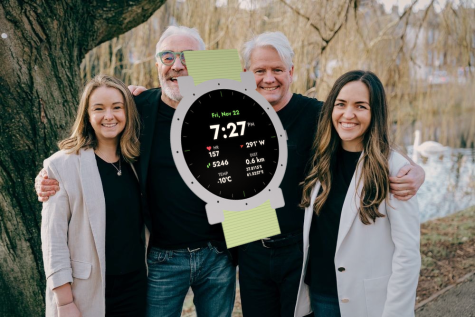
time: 7:27
